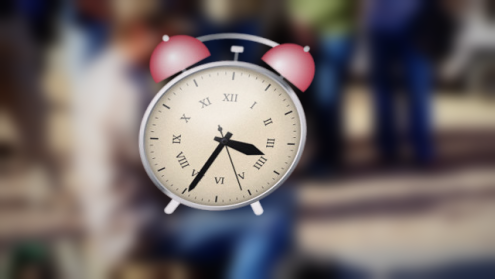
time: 3:34:26
